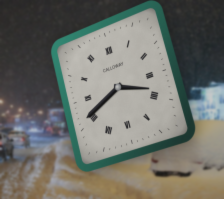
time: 3:41
